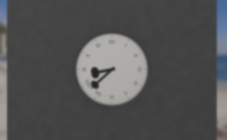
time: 8:38
